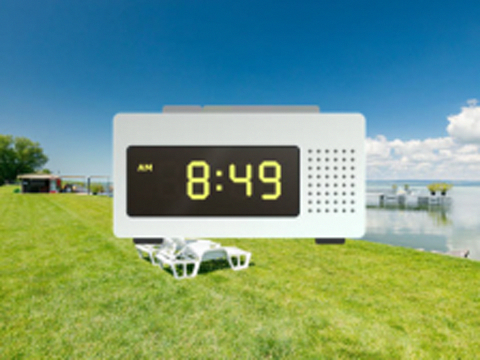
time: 8:49
